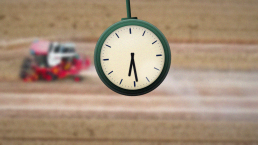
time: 6:29
